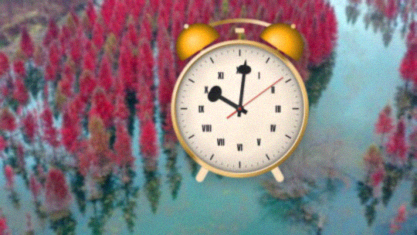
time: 10:01:09
